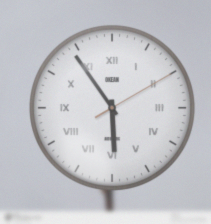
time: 5:54:10
